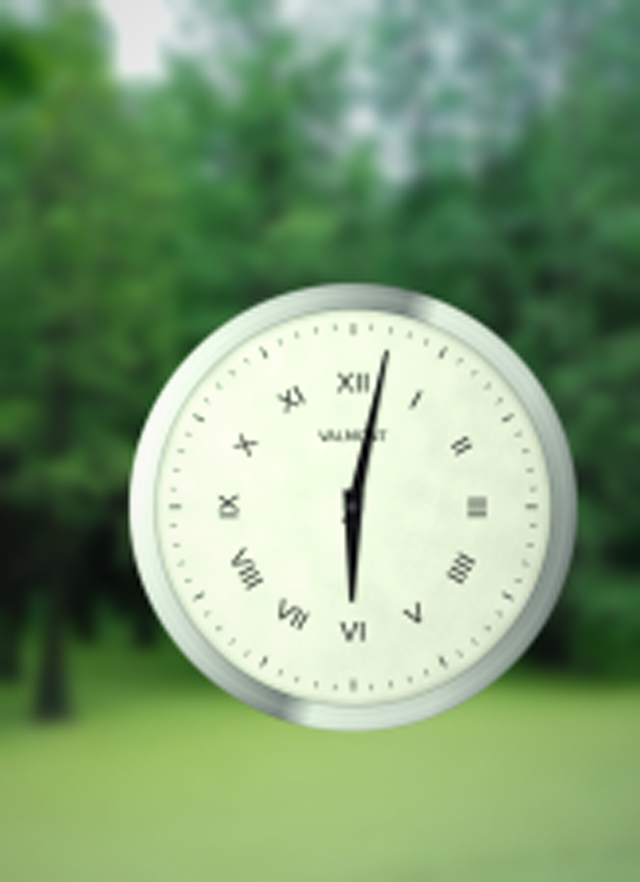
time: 6:02
